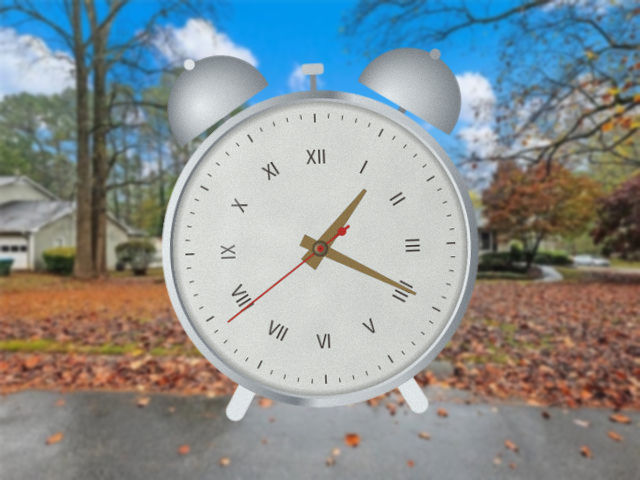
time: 1:19:39
